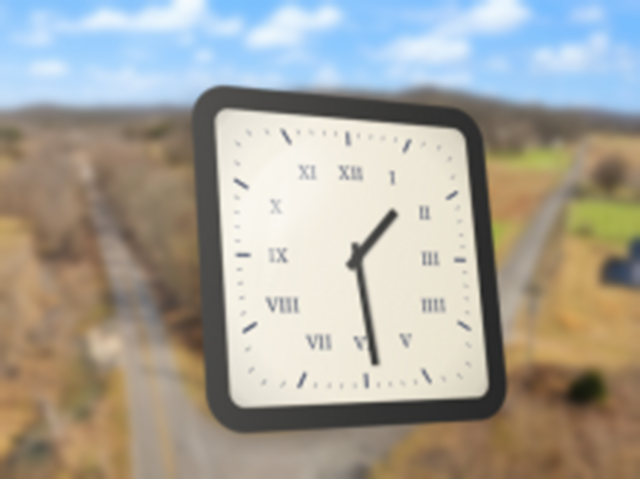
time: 1:29
